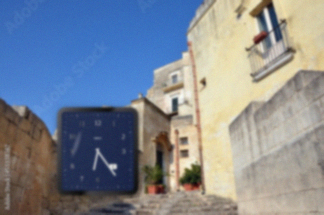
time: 6:24
